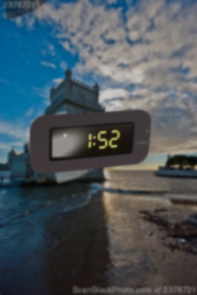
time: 1:52
